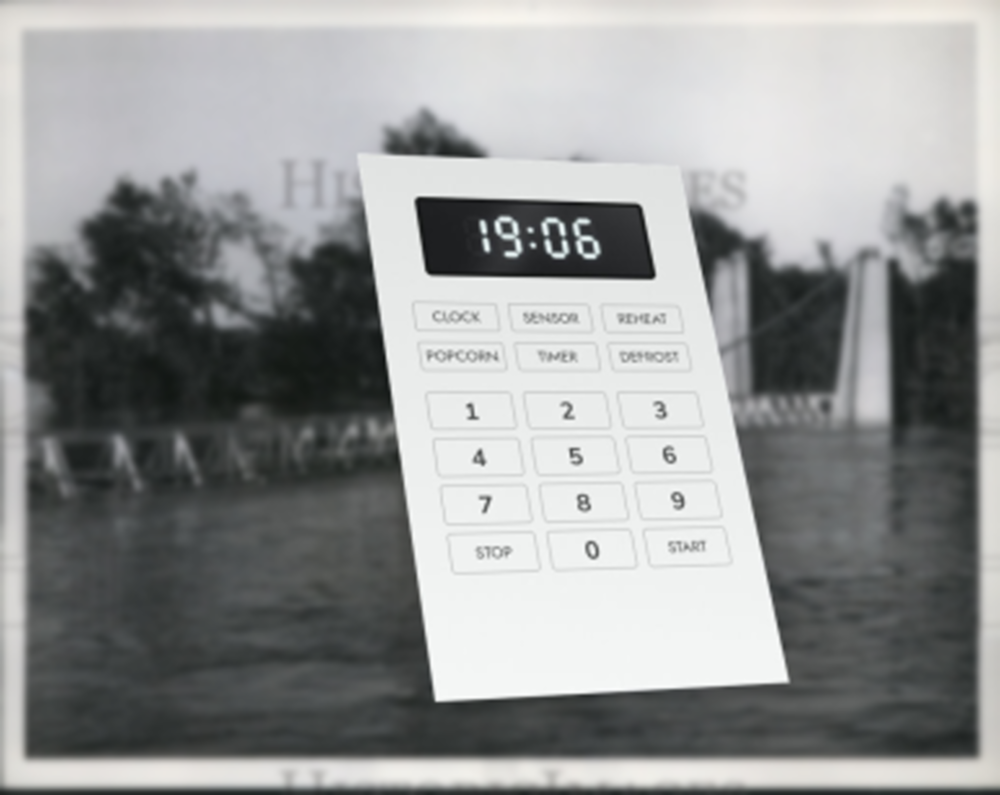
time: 19:06
